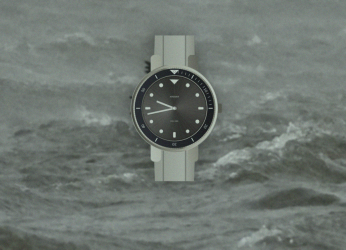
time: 9:43
